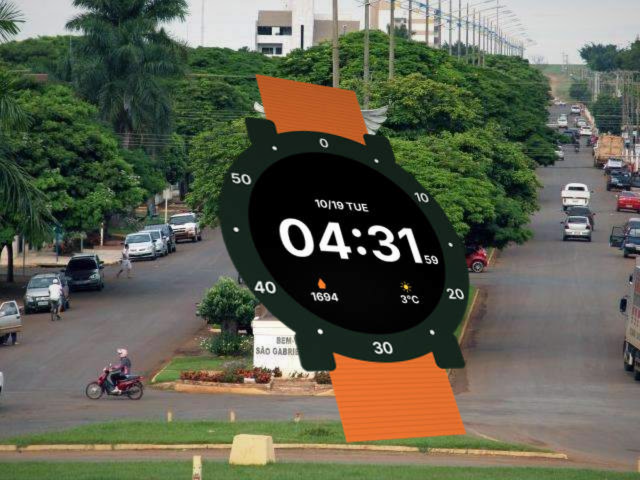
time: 4:31:59
